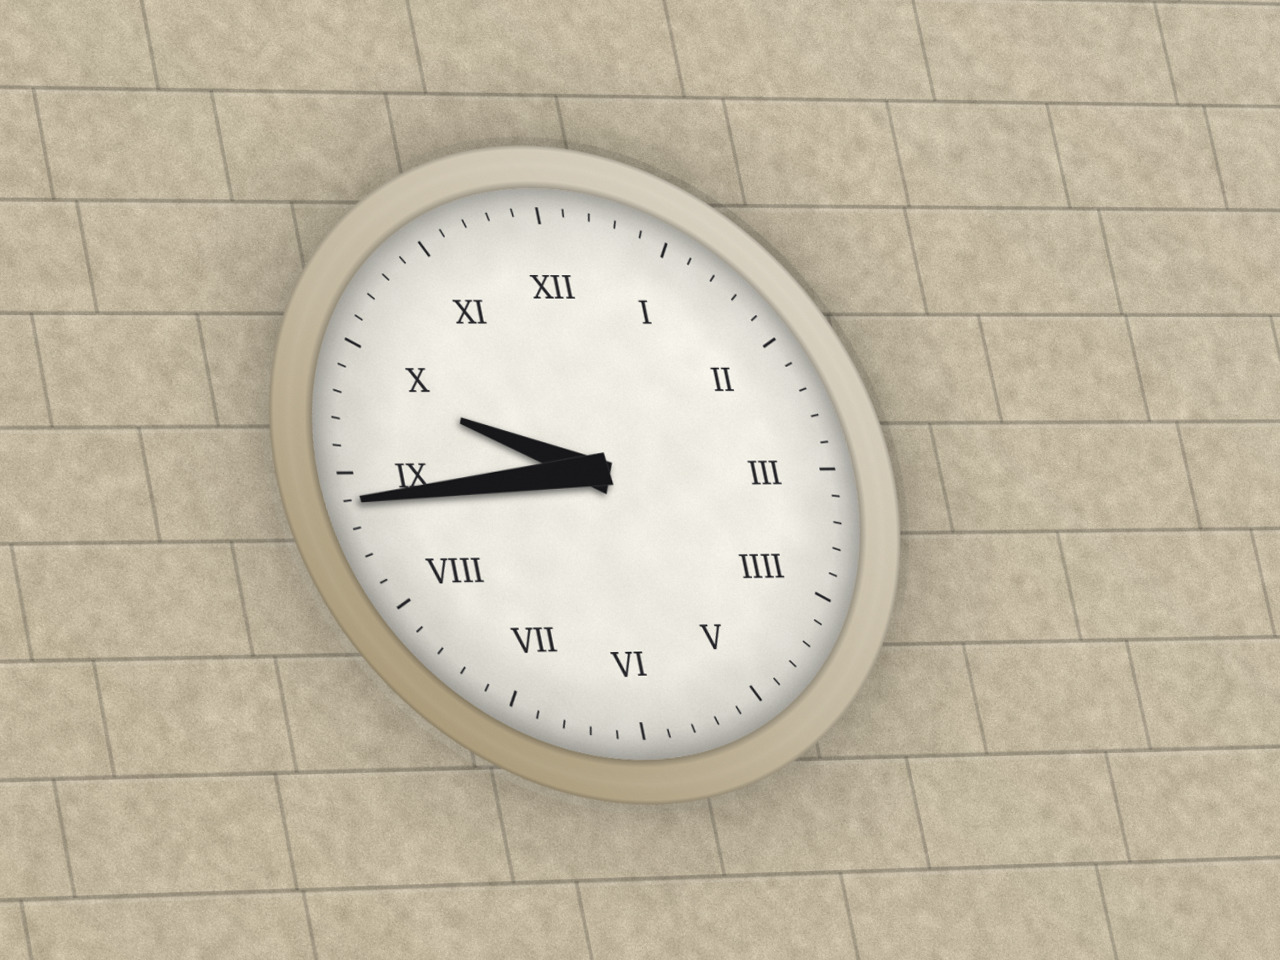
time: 9:44
